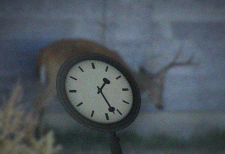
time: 1:27
